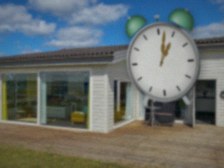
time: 1:02
